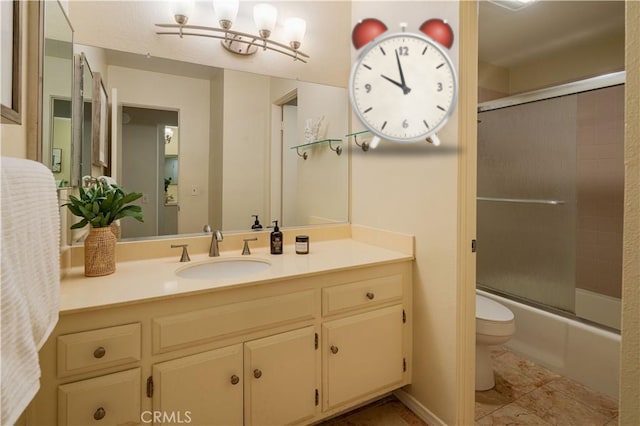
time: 9:58
